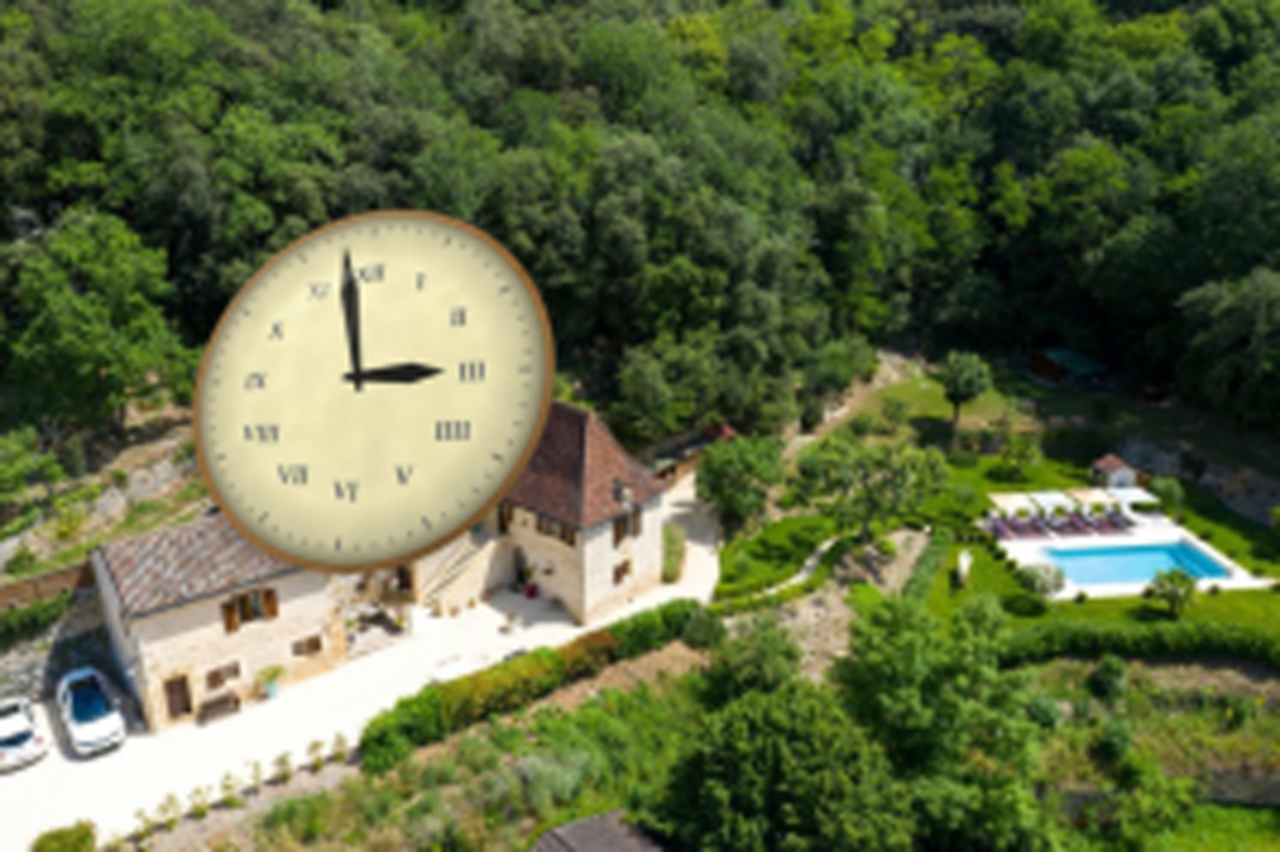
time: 2:58
